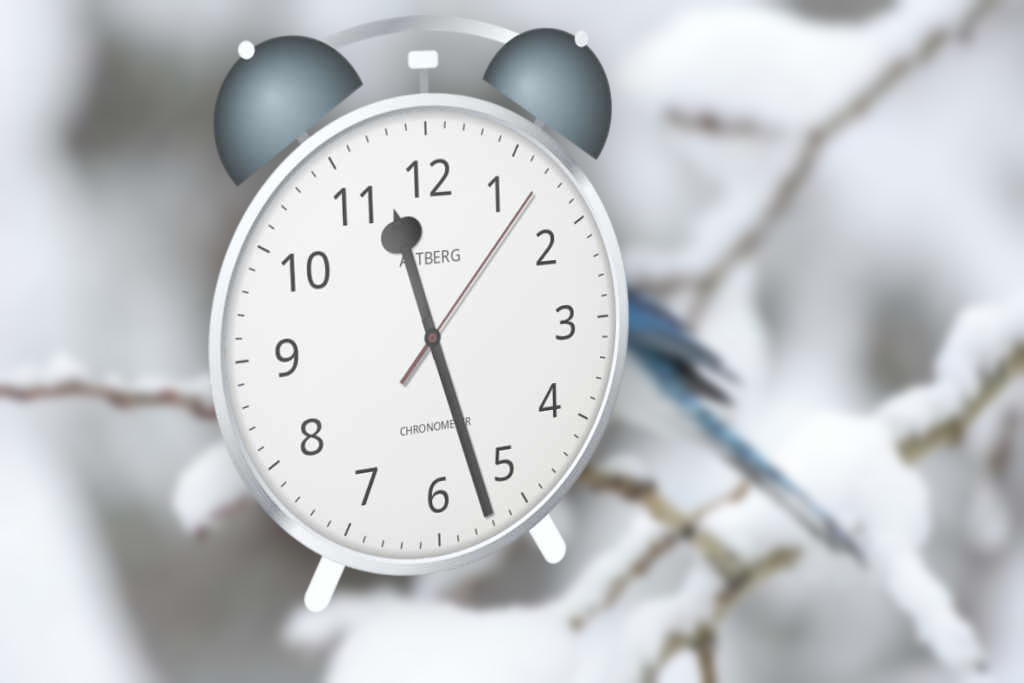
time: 11:27:07
